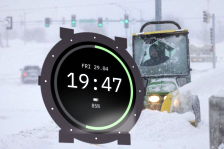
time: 19:47
